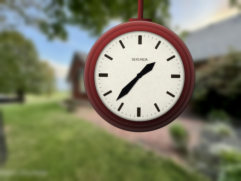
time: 1:37
